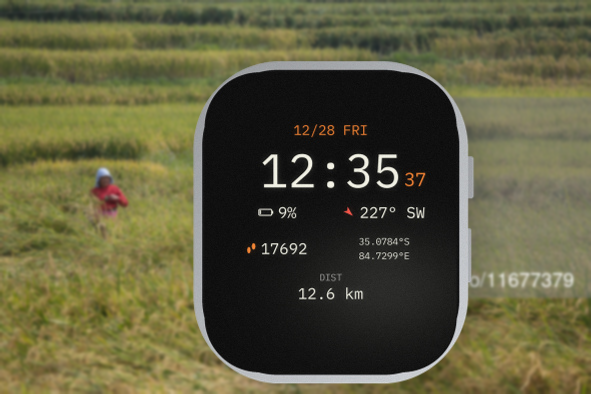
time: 12:35:37
